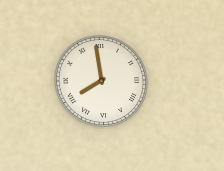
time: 7:59
